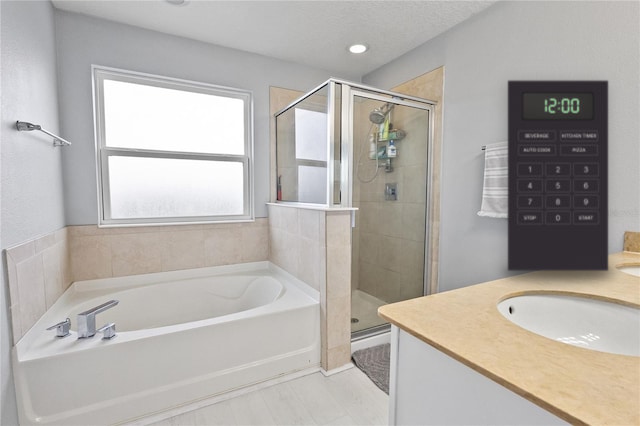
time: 12:00
